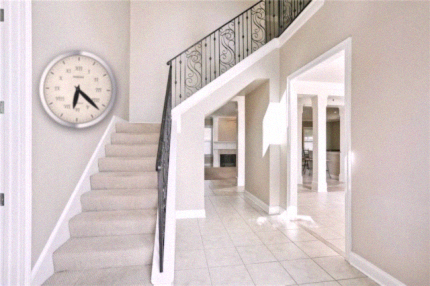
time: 6:22
